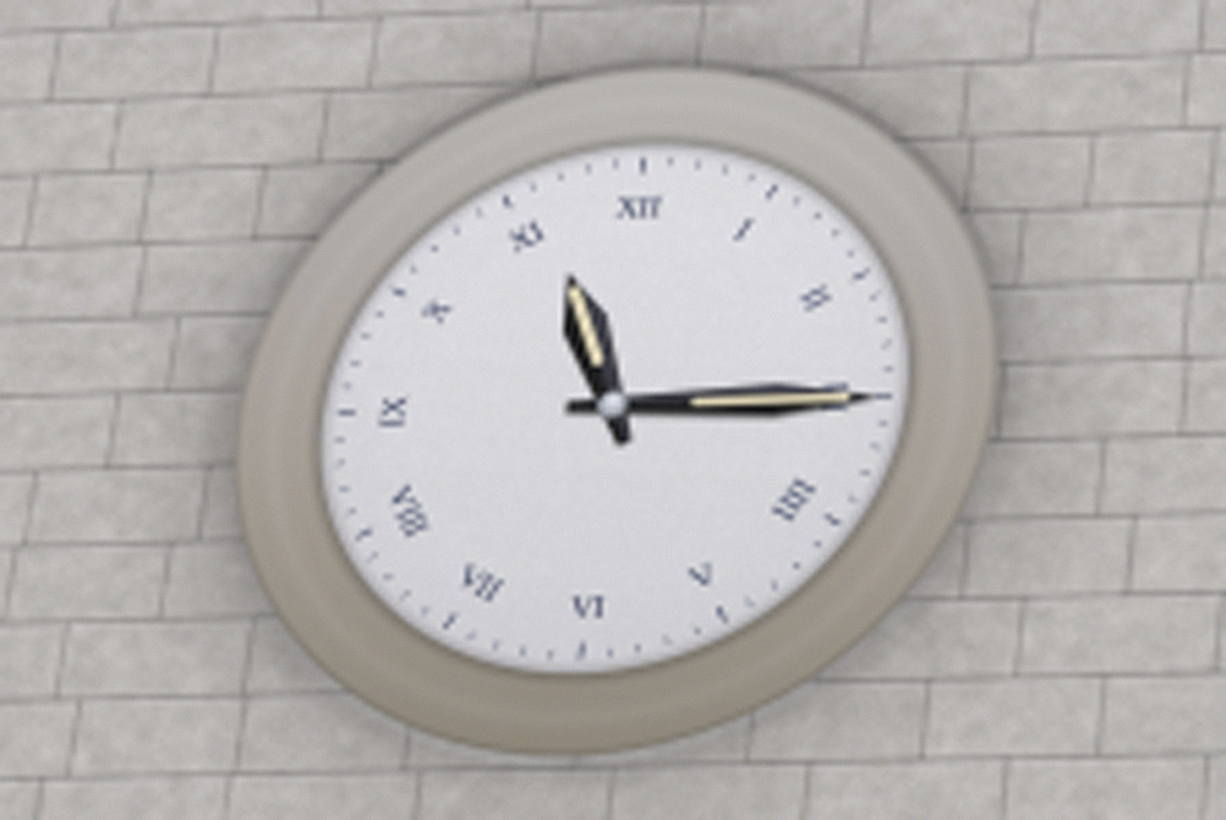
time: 11:15
